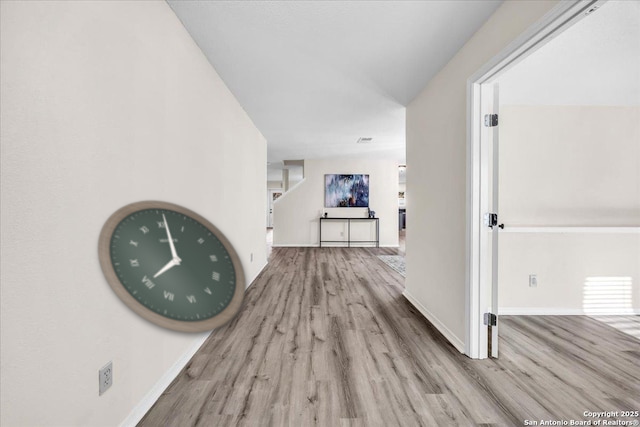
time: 8:01
